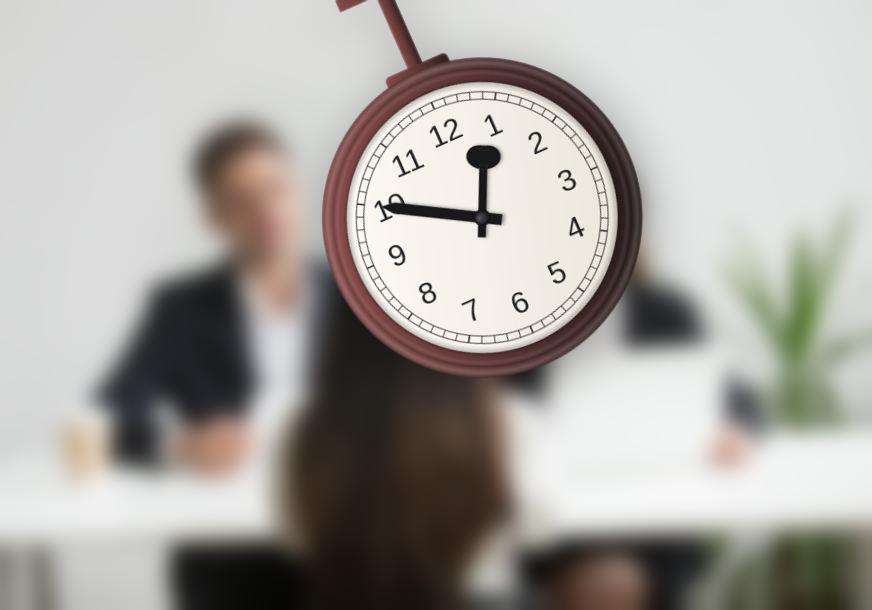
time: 12:50
